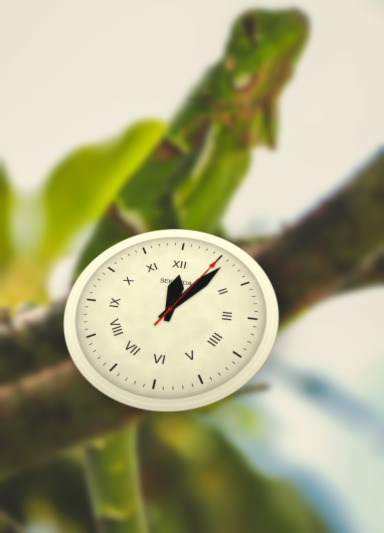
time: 12:06:05
